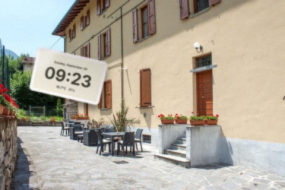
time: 9:23
